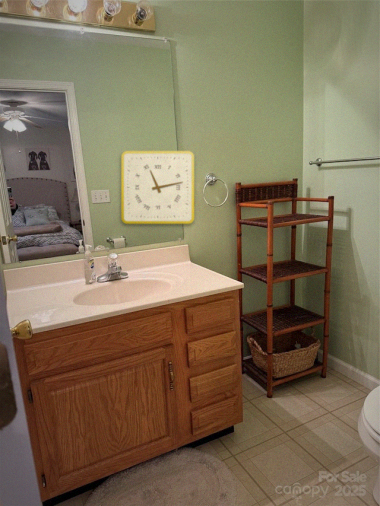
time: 11:13
